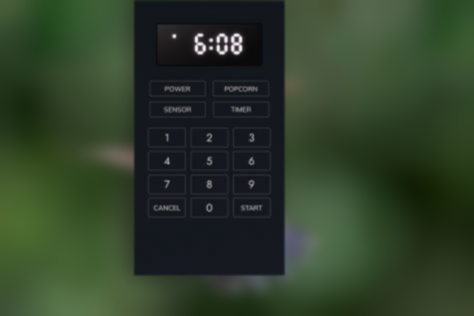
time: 6:08
